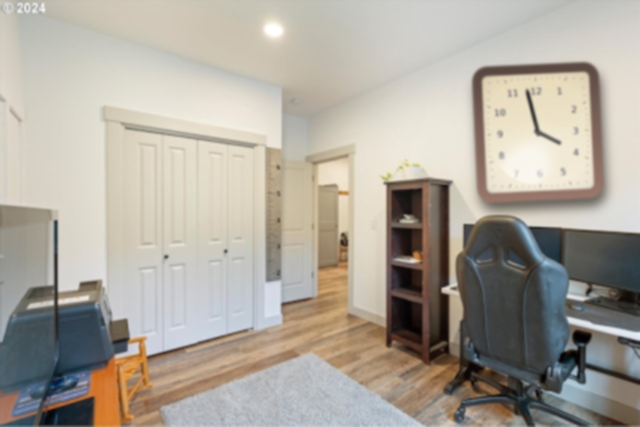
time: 3:58
